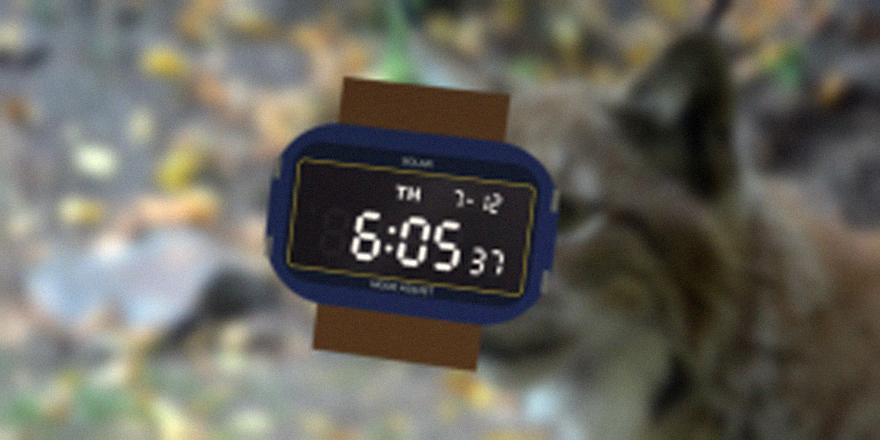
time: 6:05:37
